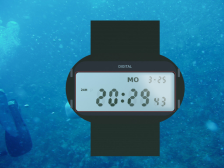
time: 20:29:43
